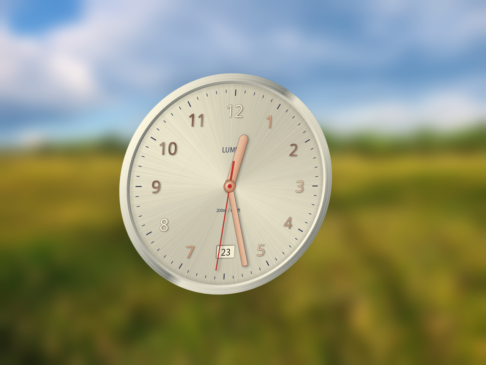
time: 12:27:31
